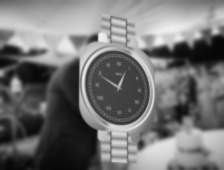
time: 12:49
